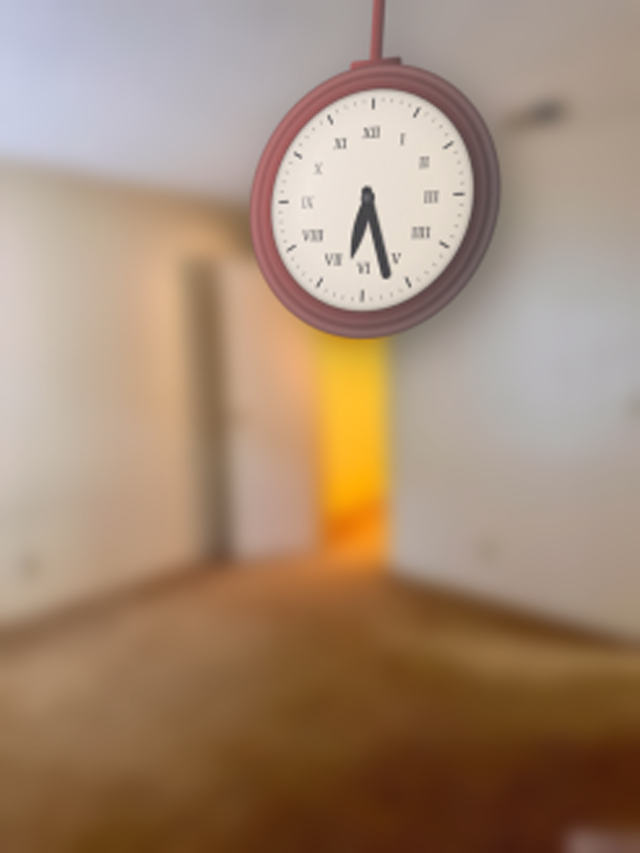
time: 6:27
